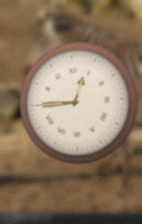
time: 12:45
